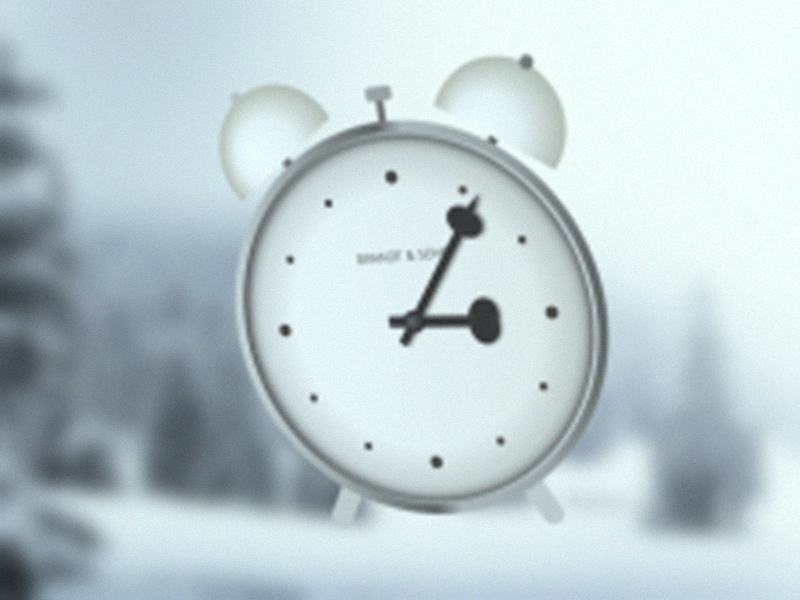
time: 3:06
